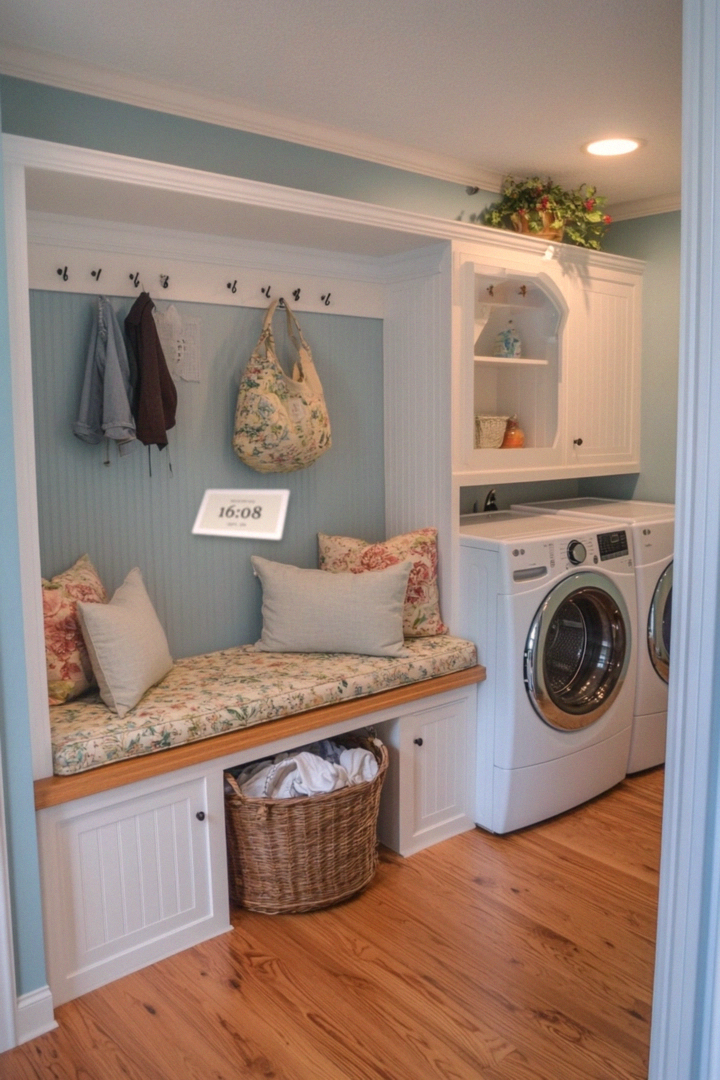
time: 16:08
